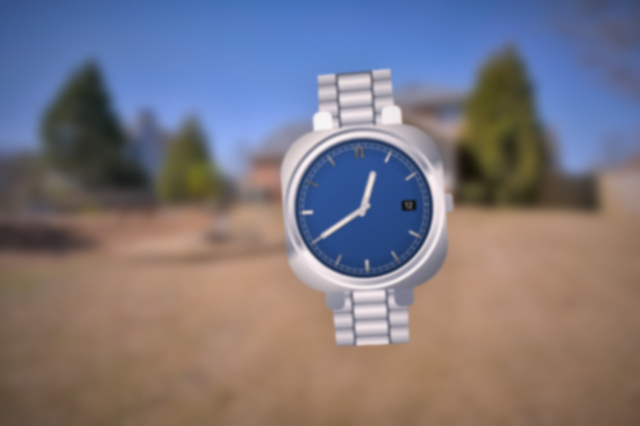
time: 12:40
